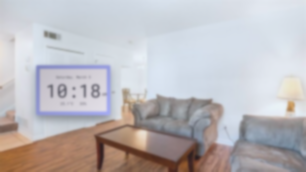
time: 10:18
